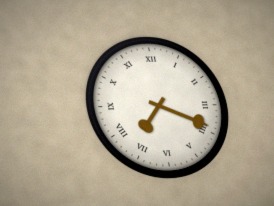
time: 7:19
